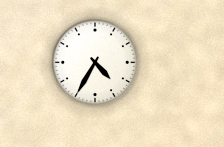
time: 4:35
